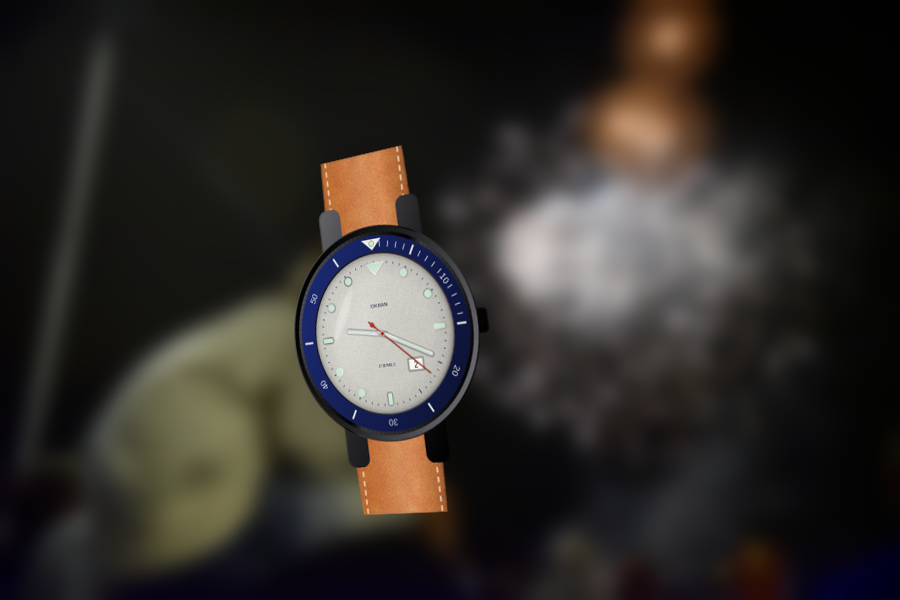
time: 9:19:22
